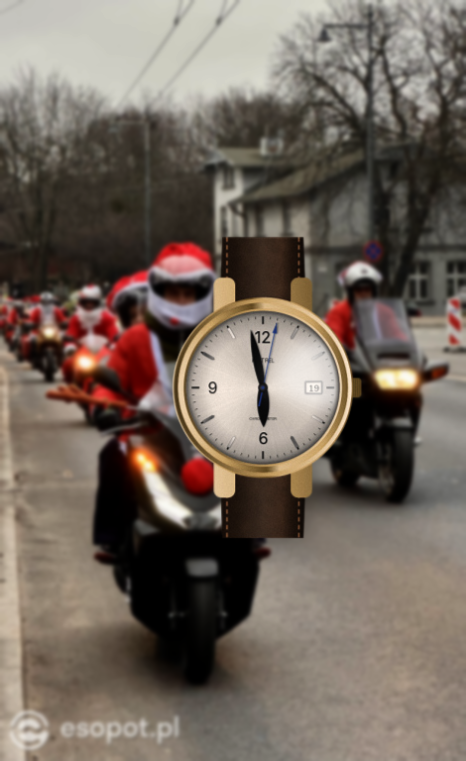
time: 5:58:02
